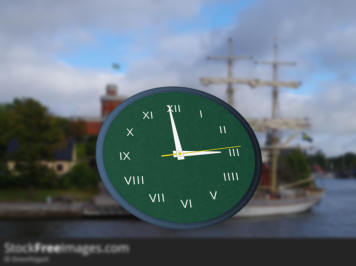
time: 2:59:14
